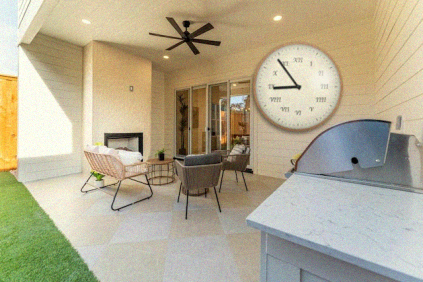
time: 8:54
